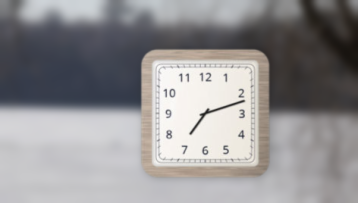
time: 7:12
